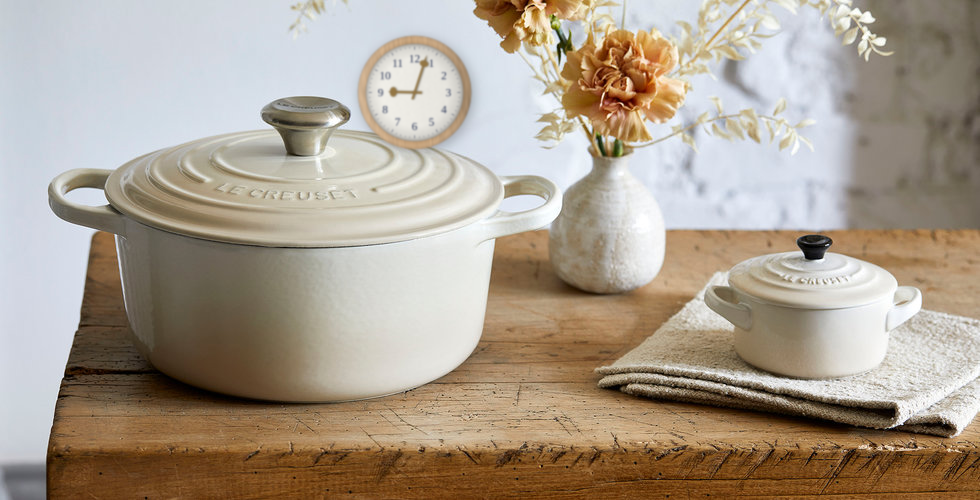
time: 9:03
